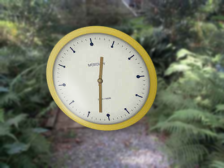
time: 12:32
